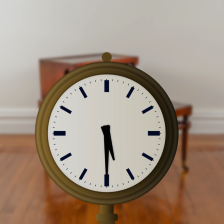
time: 5:30
